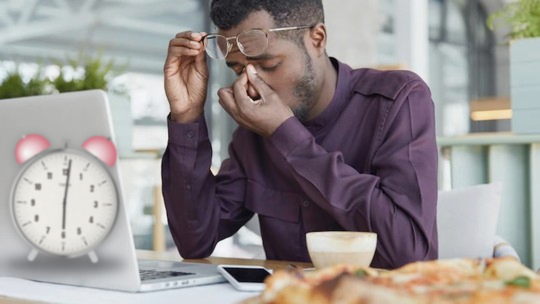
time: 6:01
